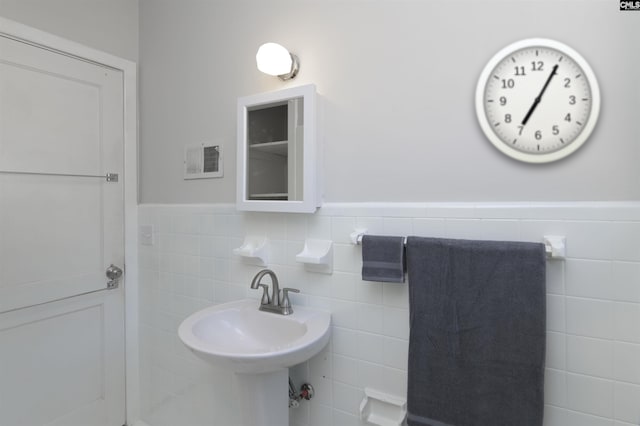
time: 7:05
